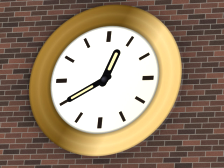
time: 12:40
